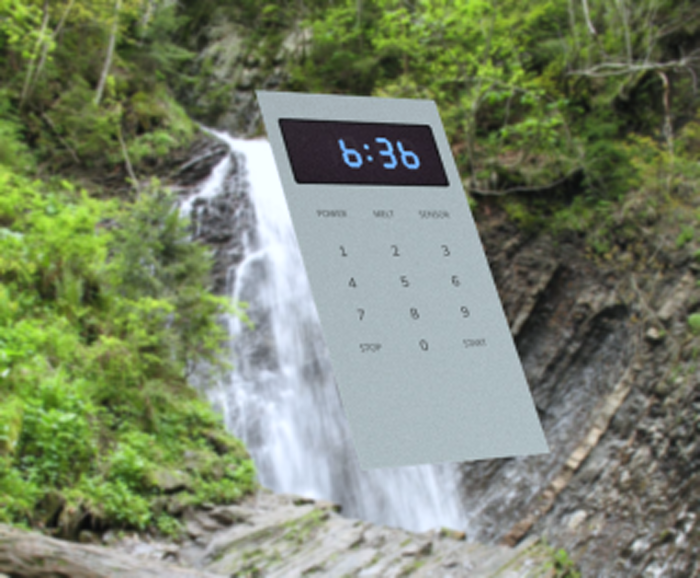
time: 6:36
